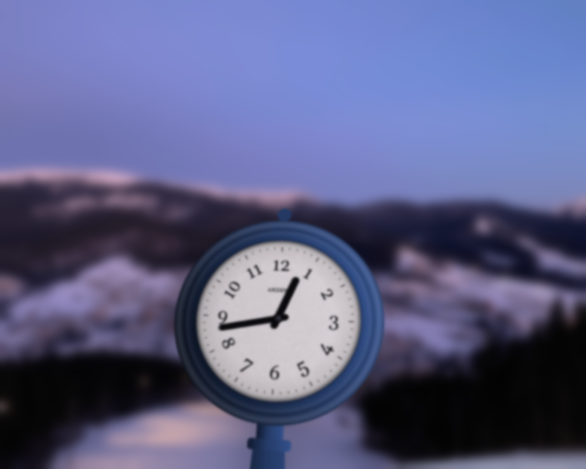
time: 12:43
